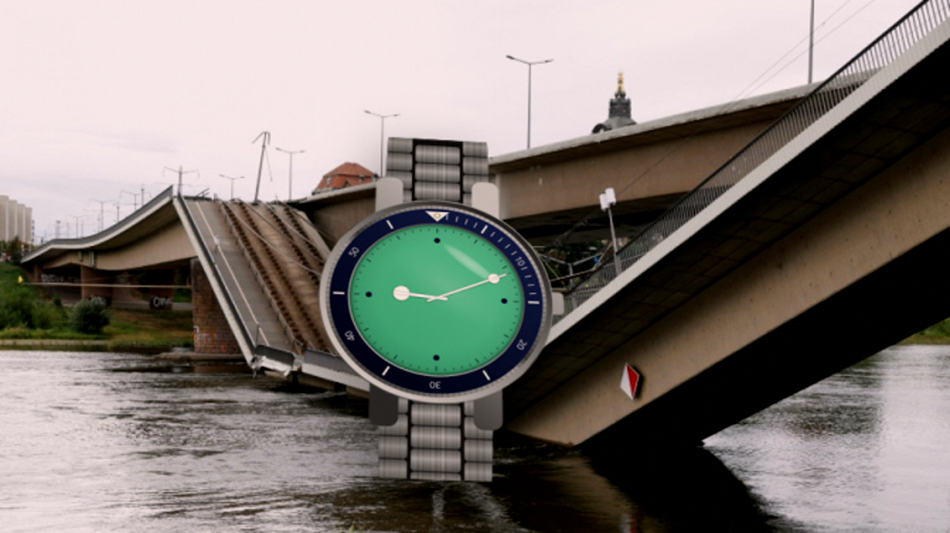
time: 9:11
